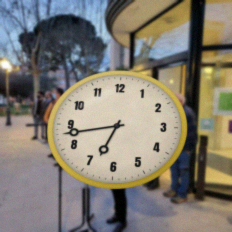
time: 6:43
